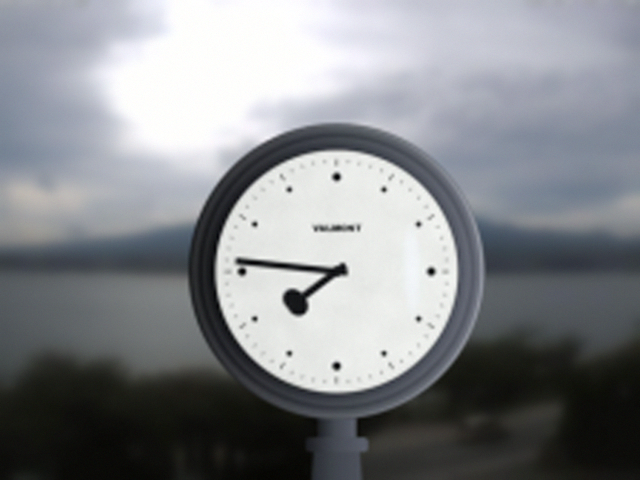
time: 7:46
